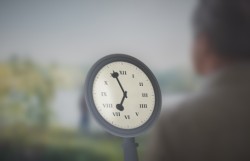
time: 6:56
